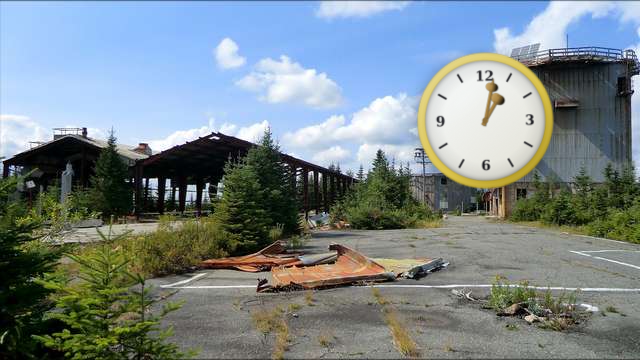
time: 1:02
